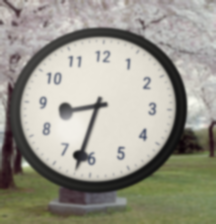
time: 8:32
